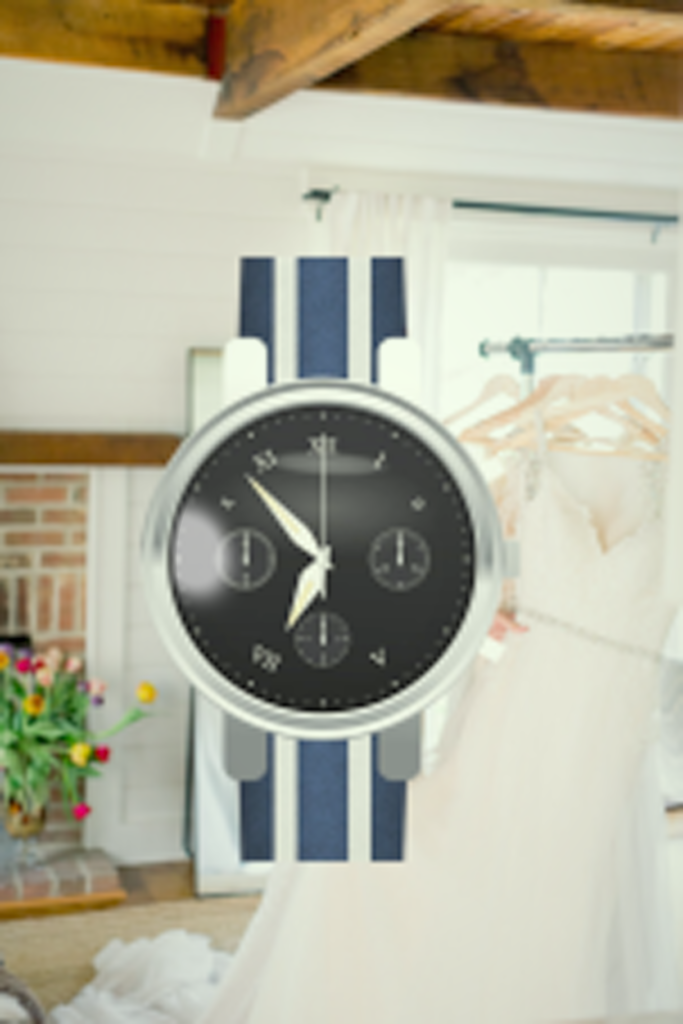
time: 6:53
